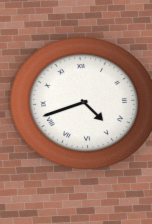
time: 4:42
